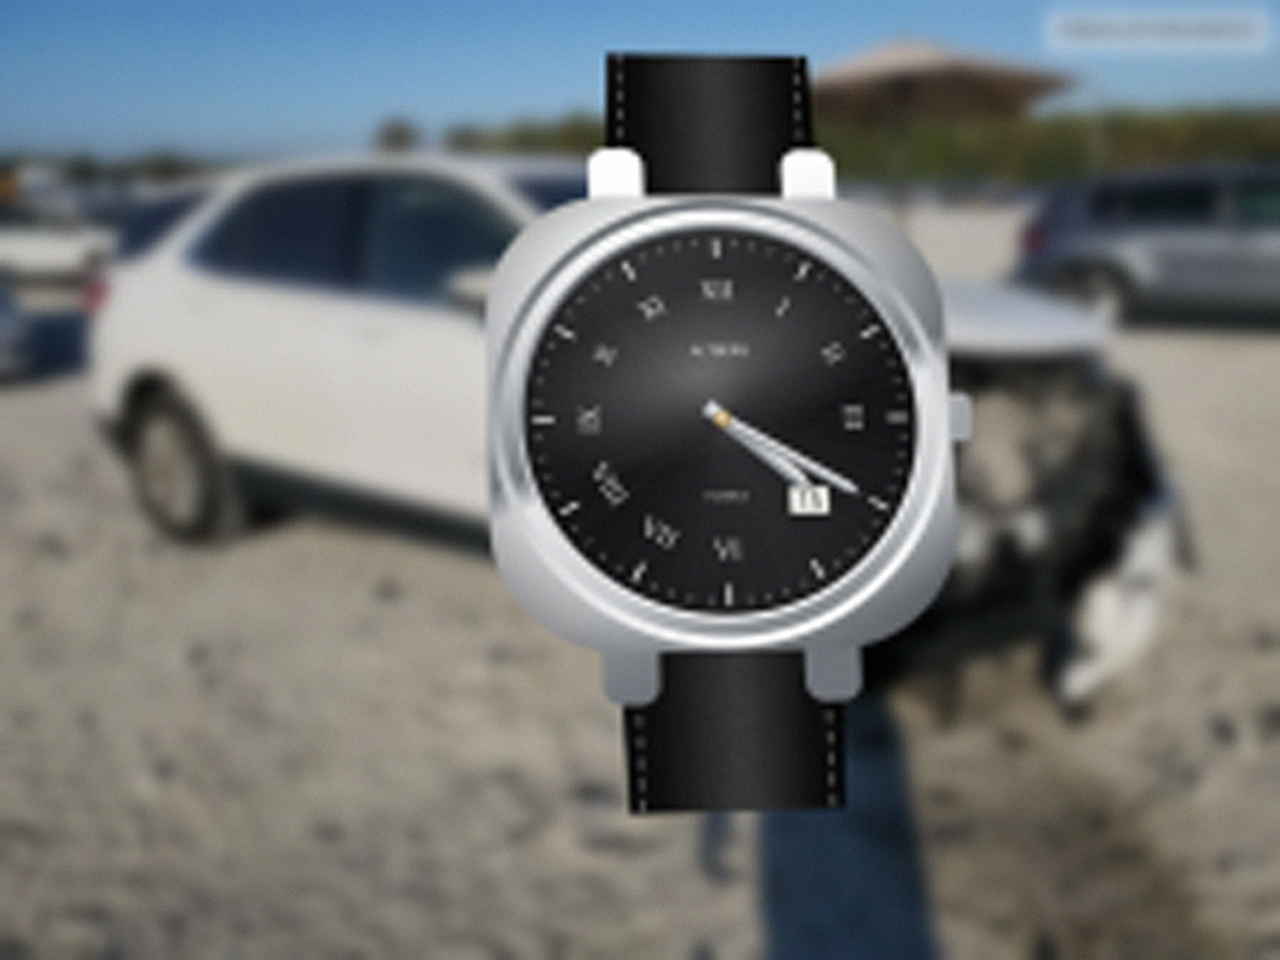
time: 4:20
